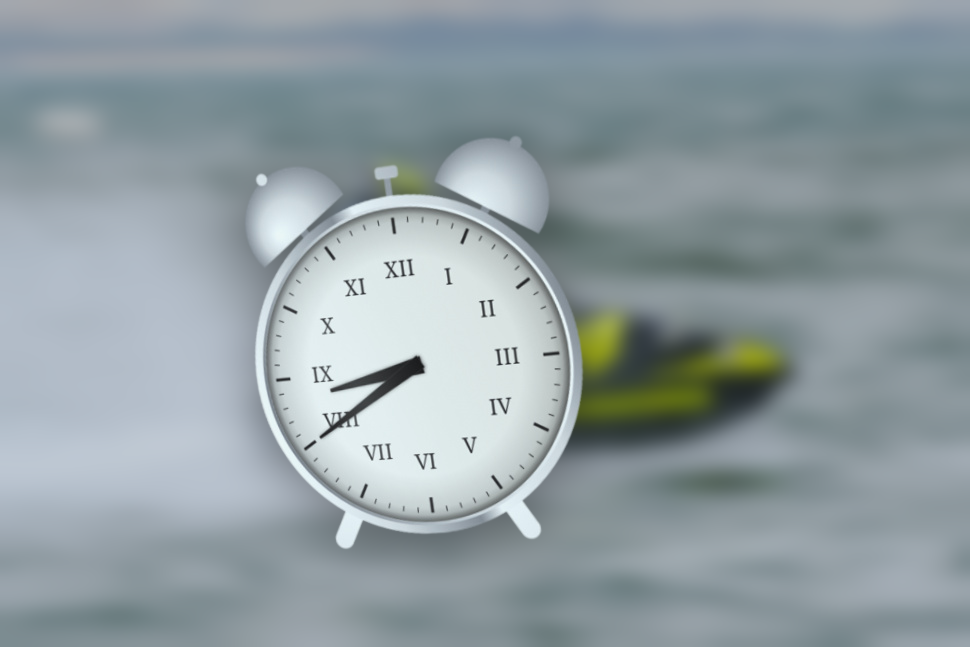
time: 8:40
